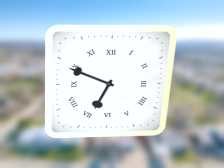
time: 6:49
